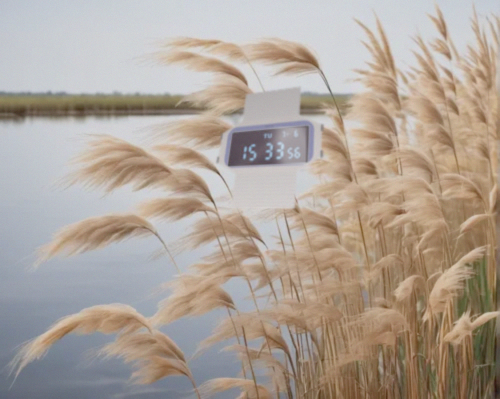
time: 15:33:56
